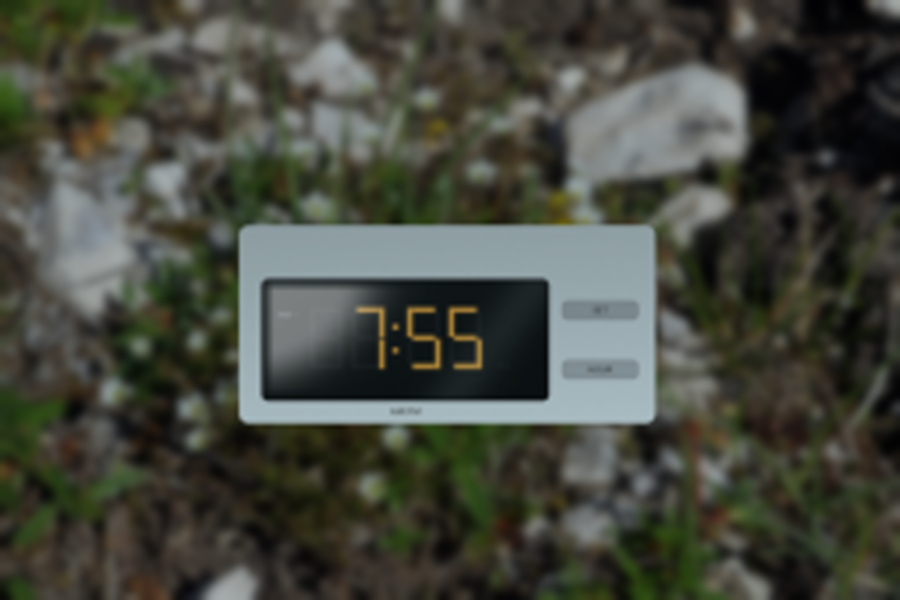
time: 7:55
